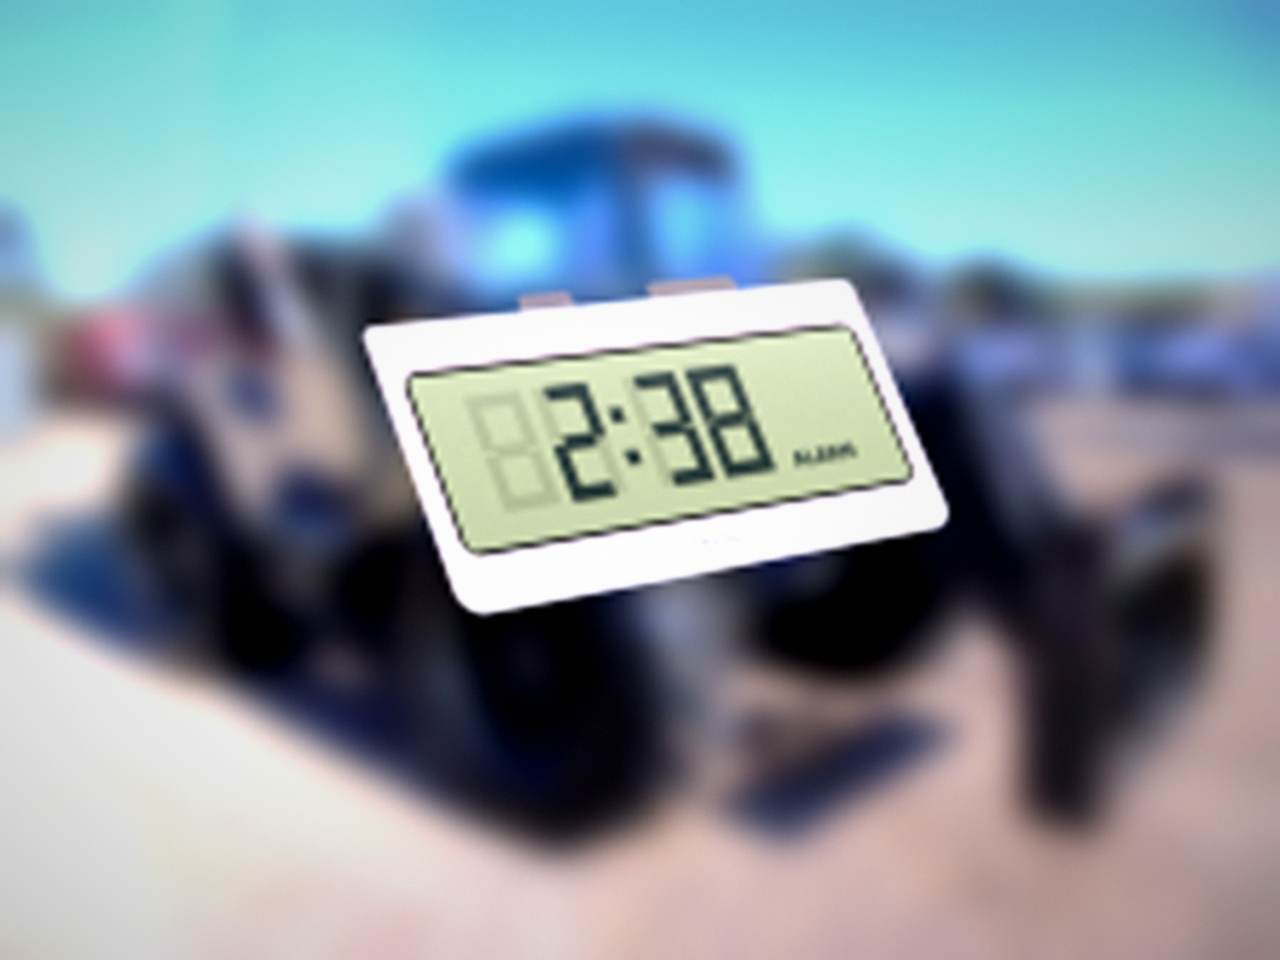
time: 2:38
